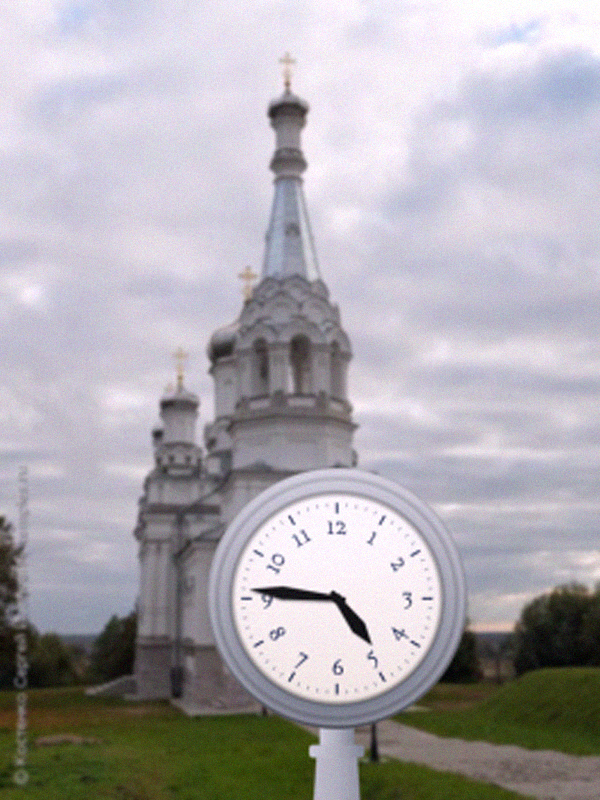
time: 4:46
